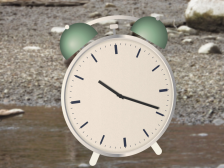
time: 10:19
